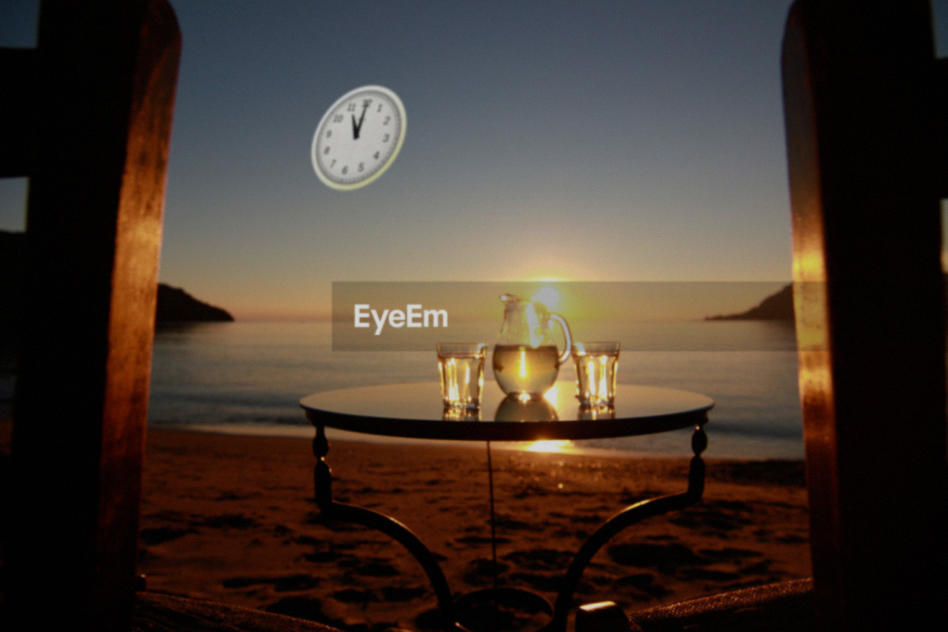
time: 11:00
